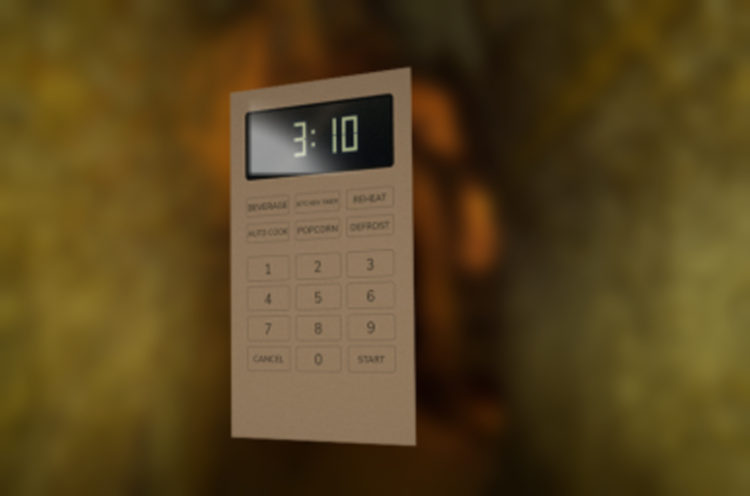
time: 3:10
